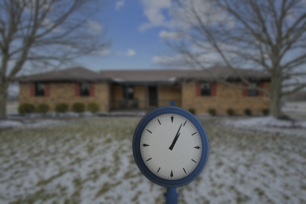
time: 1:04
